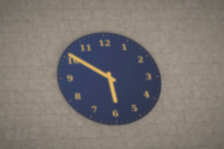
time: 5:51
